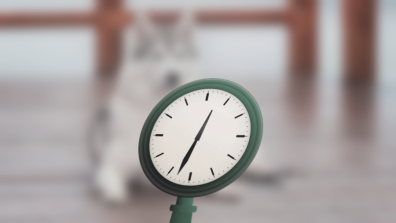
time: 12:33
